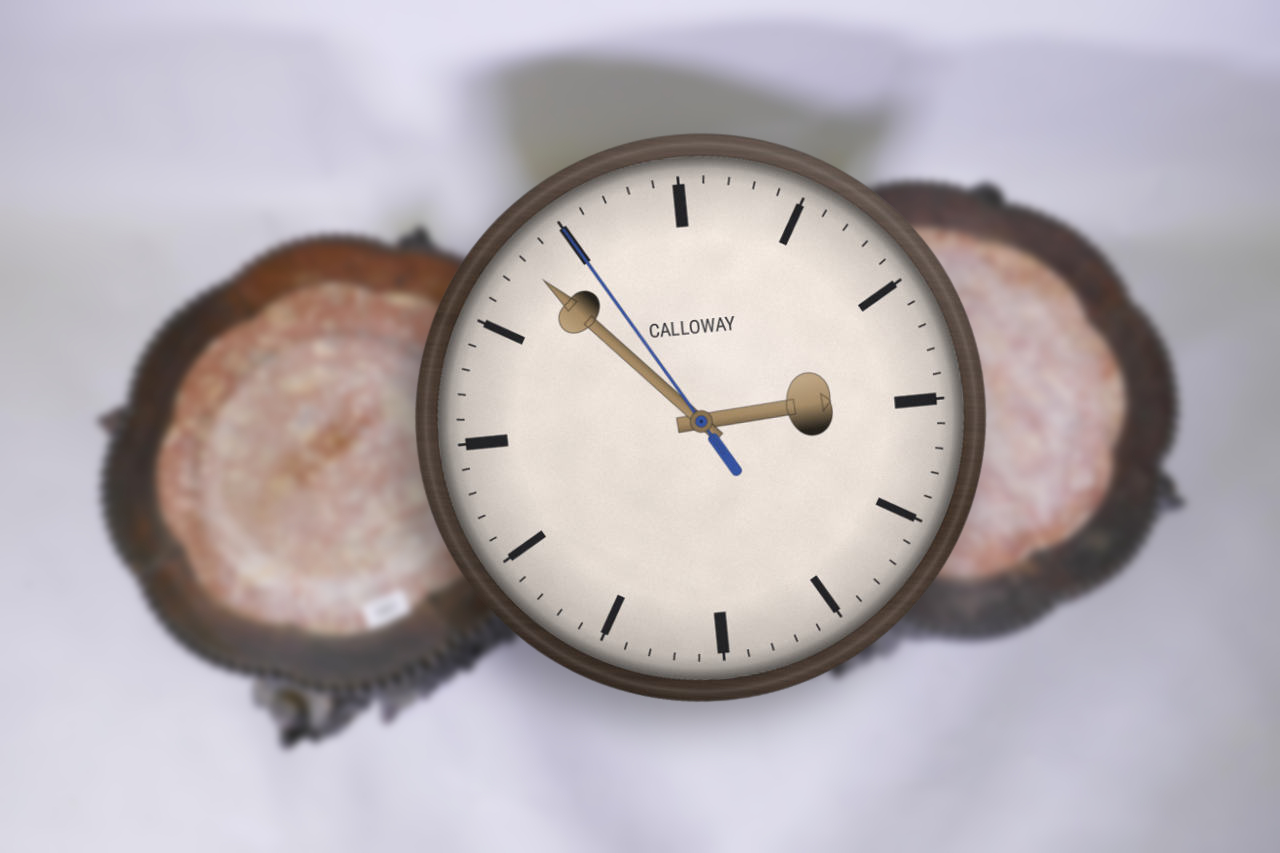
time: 2:52:55
